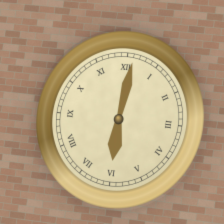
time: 6:01
